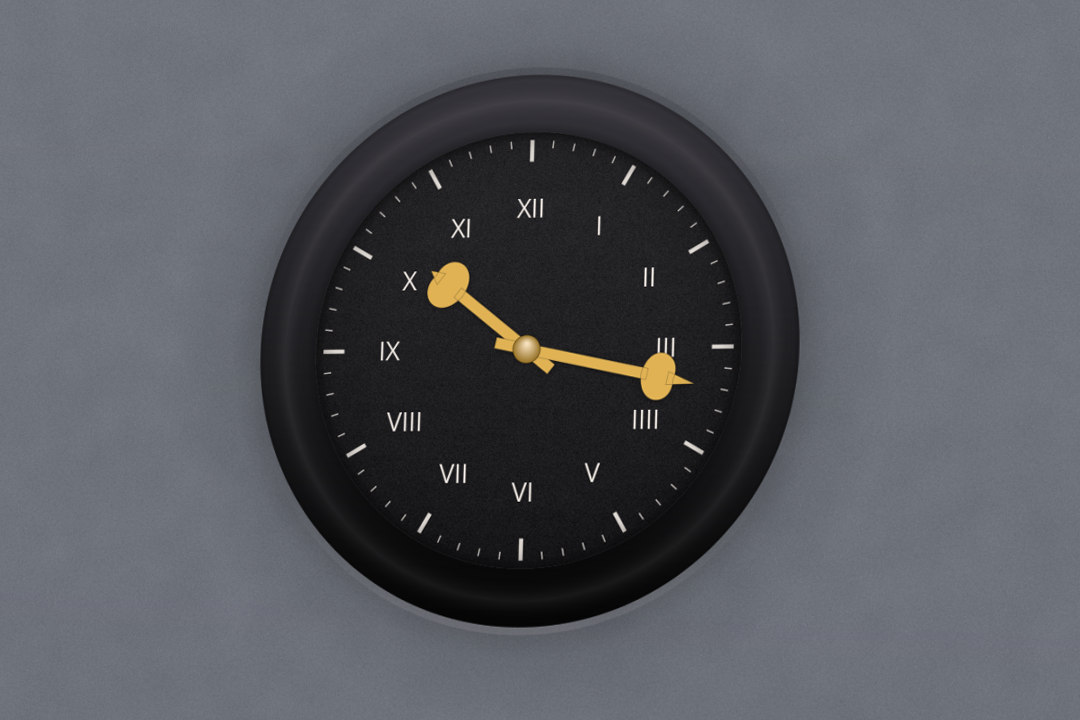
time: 10:17
